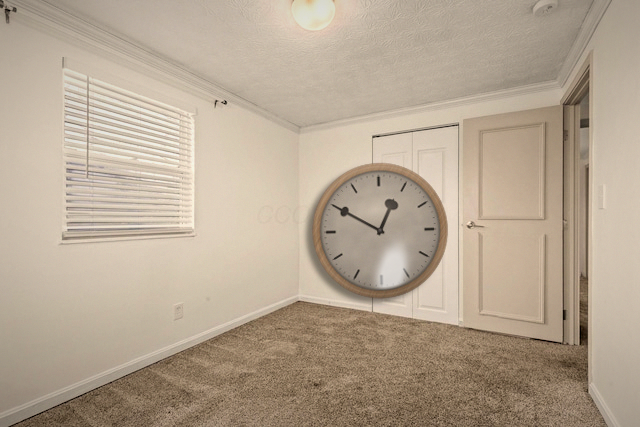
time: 12:50
